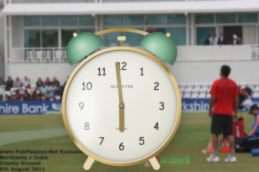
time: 5:59
